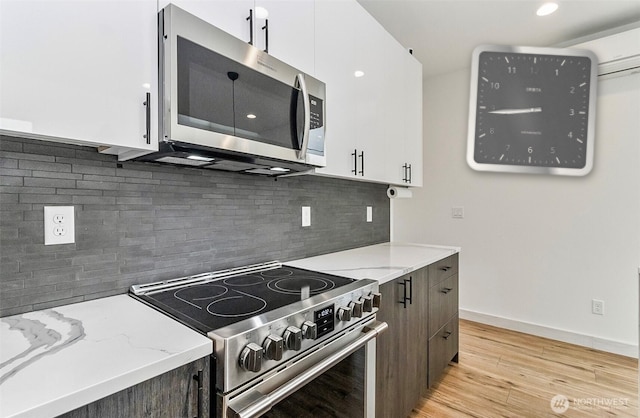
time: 8:44
